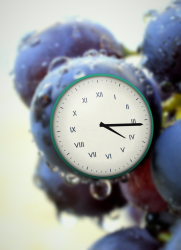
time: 4:16
